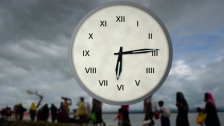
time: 6:14
